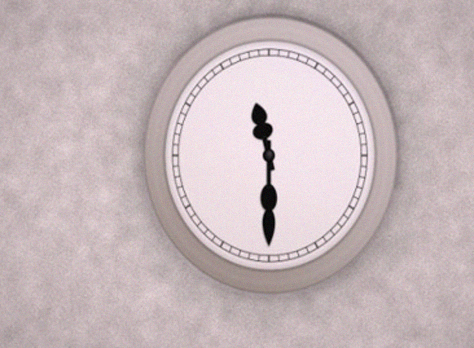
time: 11:30
